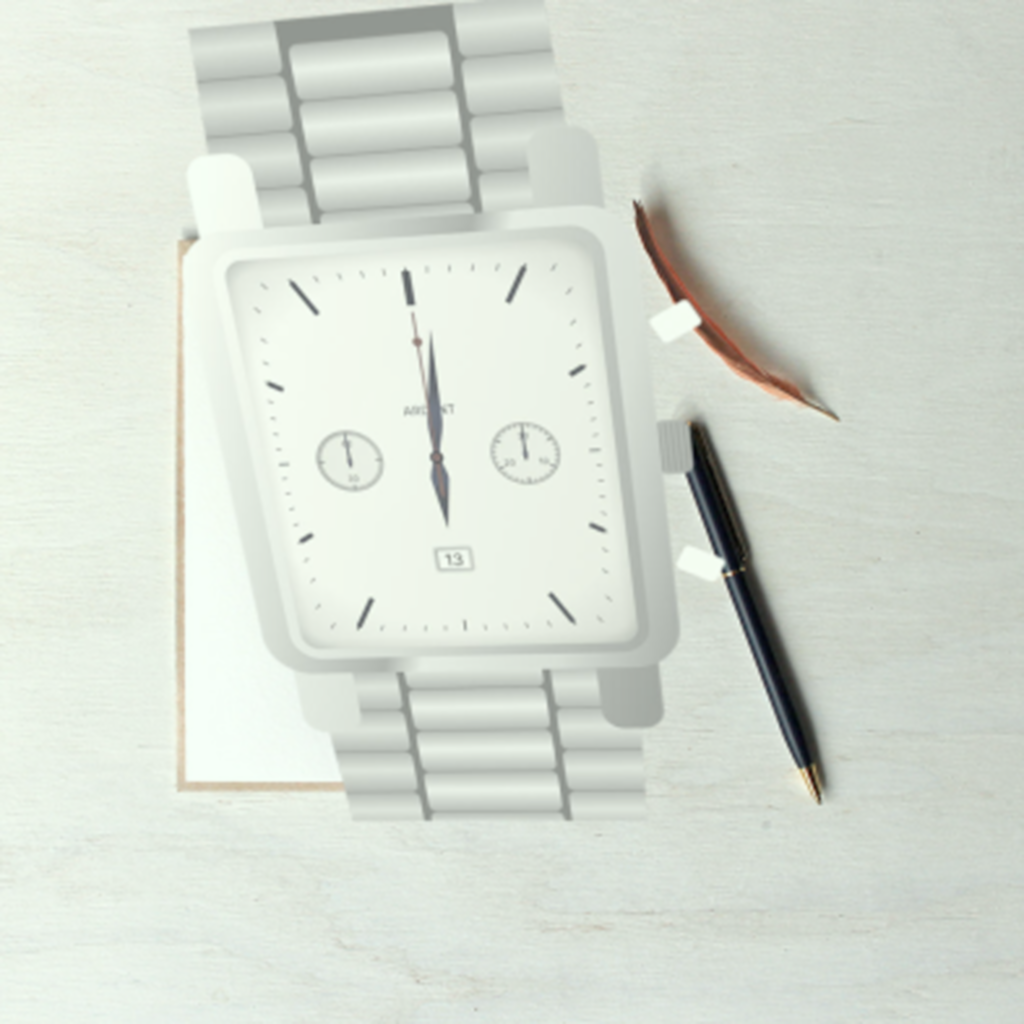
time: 6:01
